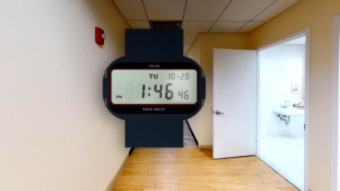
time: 1:46:46
